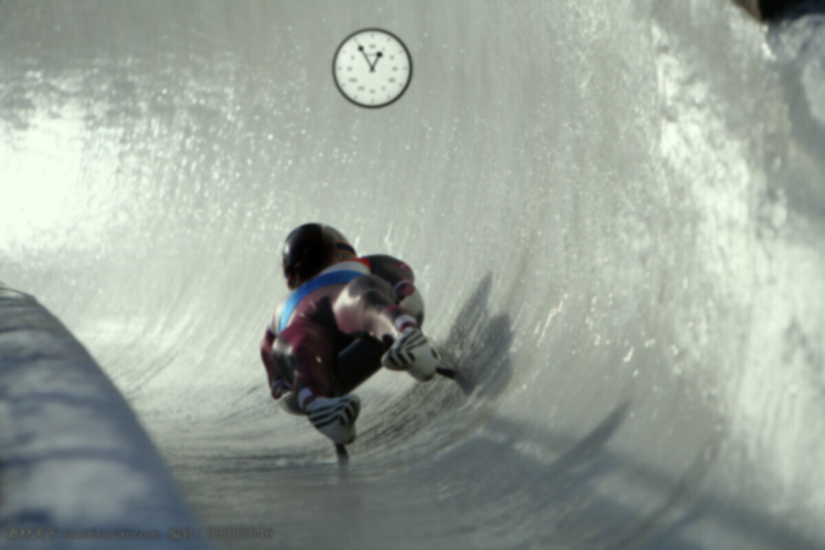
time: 12:55
